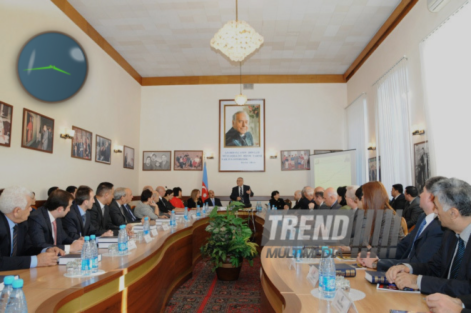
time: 3:44
